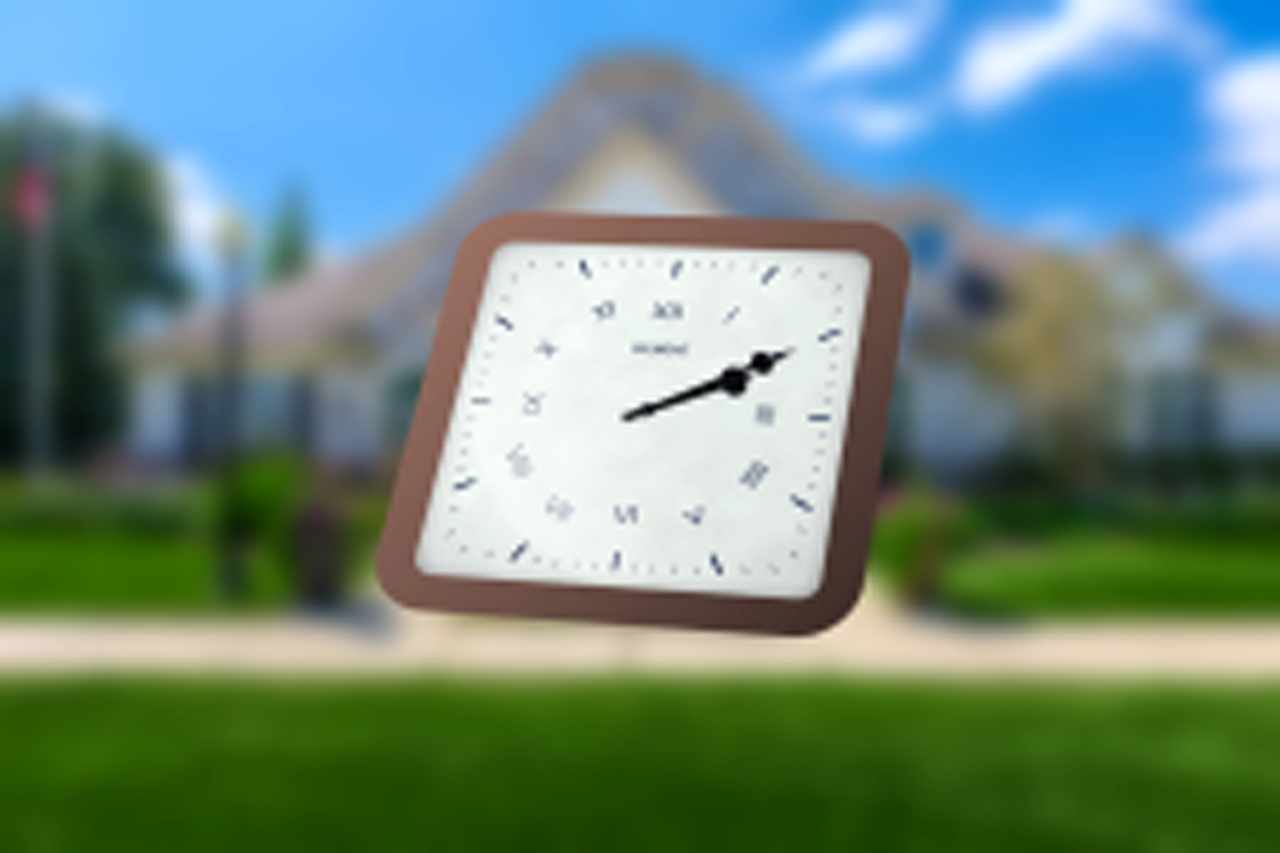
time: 2:10
